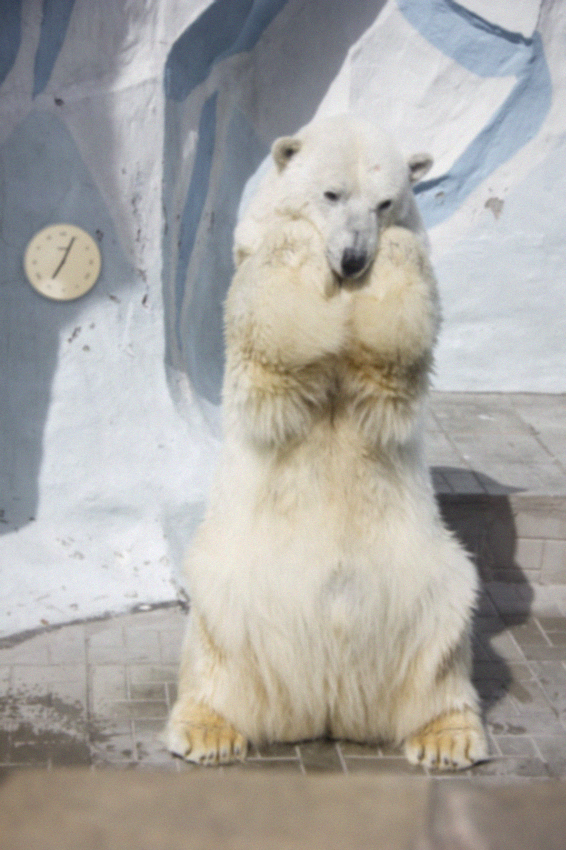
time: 7:04
